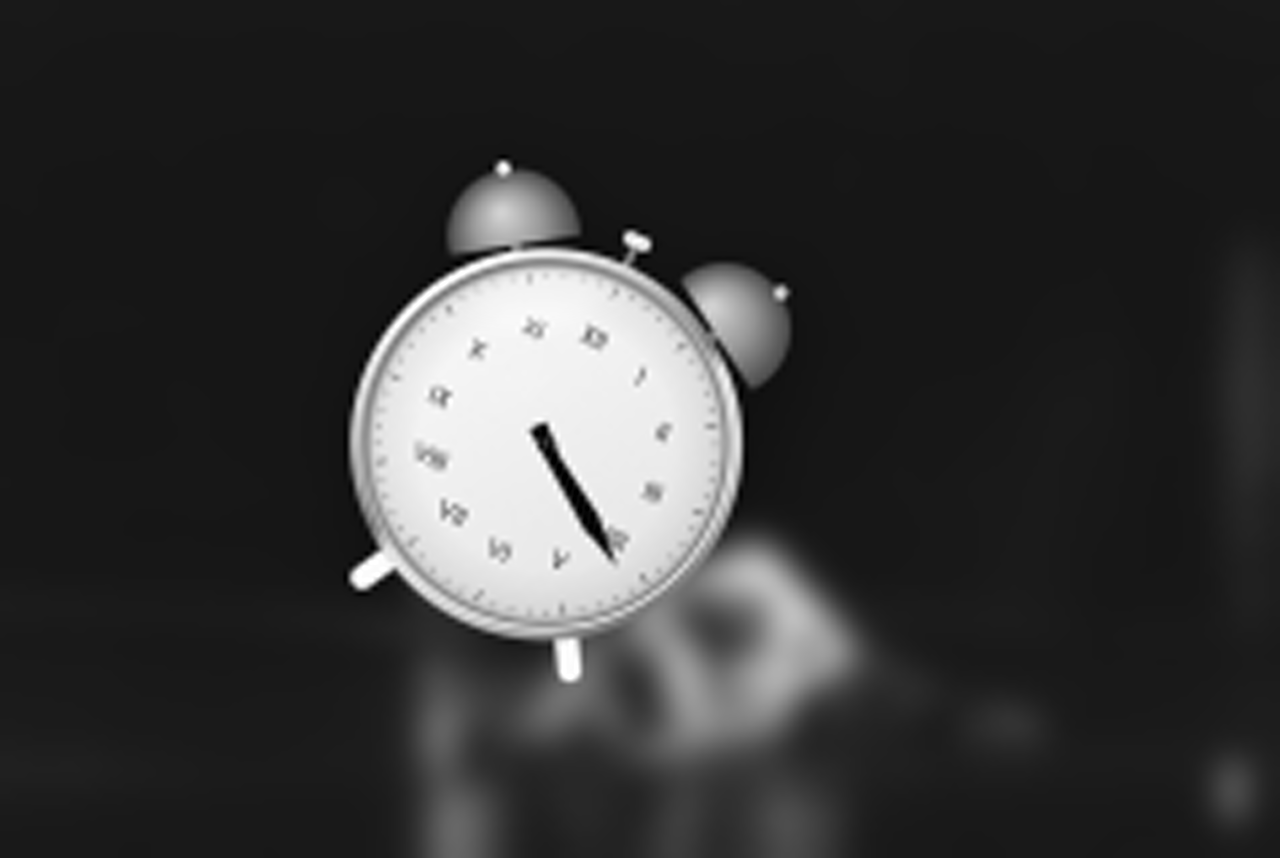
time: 4:21
